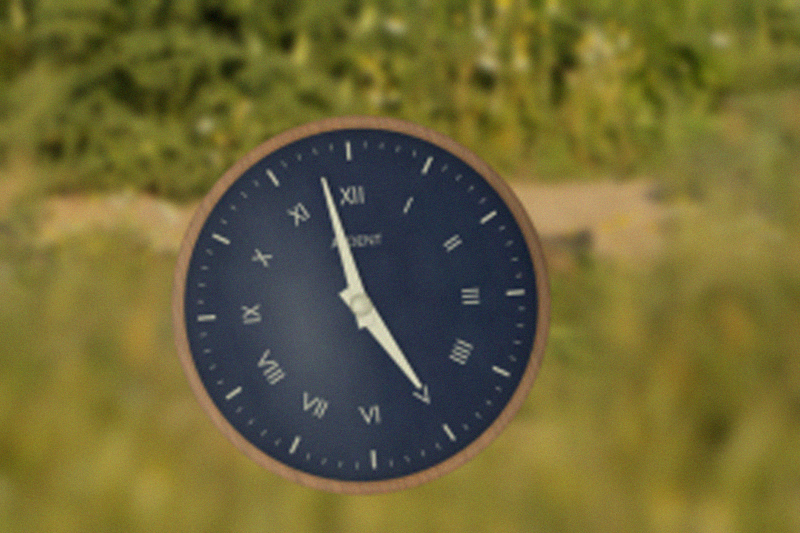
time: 4:58
